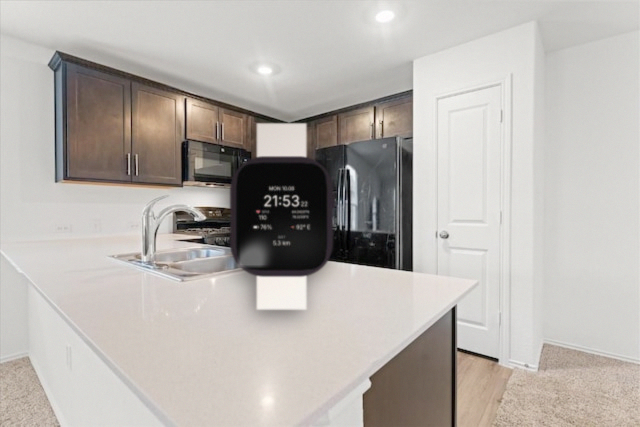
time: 21:53
